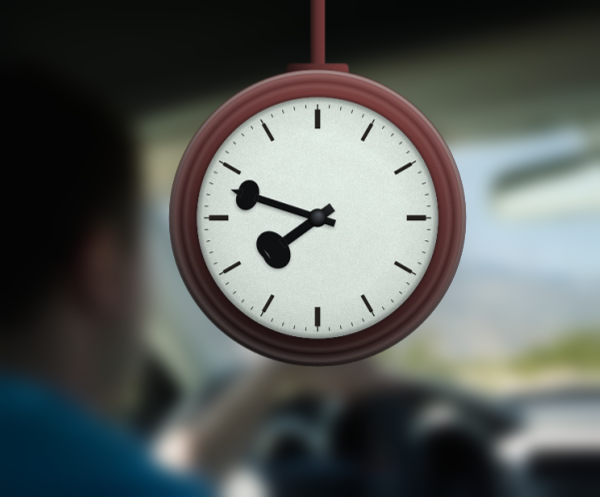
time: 7:48
